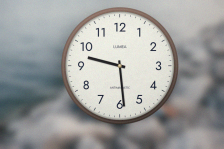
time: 9:29
